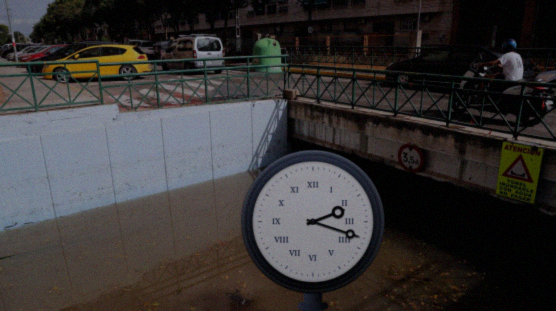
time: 2:18
